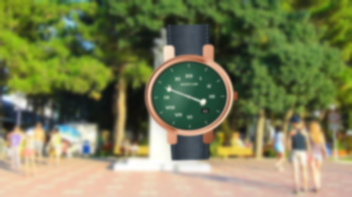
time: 3:49
